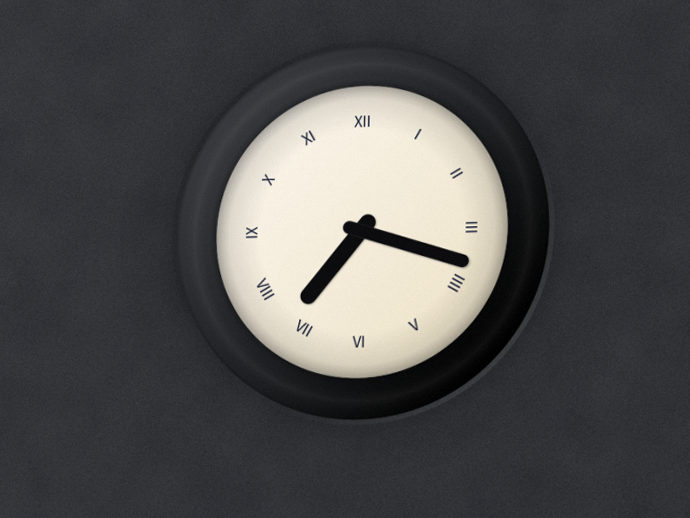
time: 7:18
